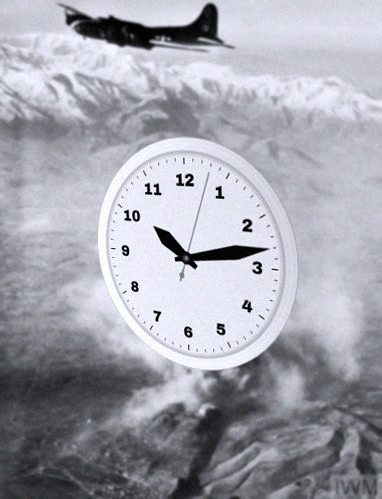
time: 10:13:03
